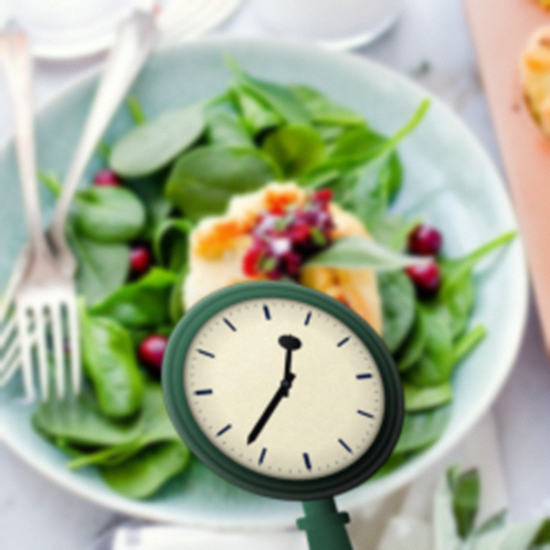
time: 12:37
